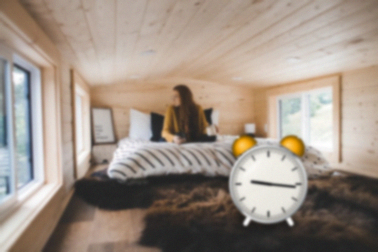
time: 9:16
